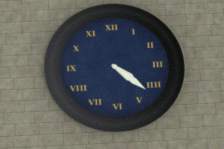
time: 4:22
